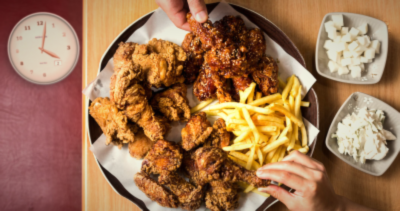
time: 4:02
